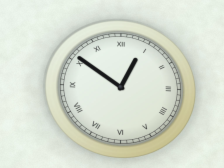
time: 12:51
